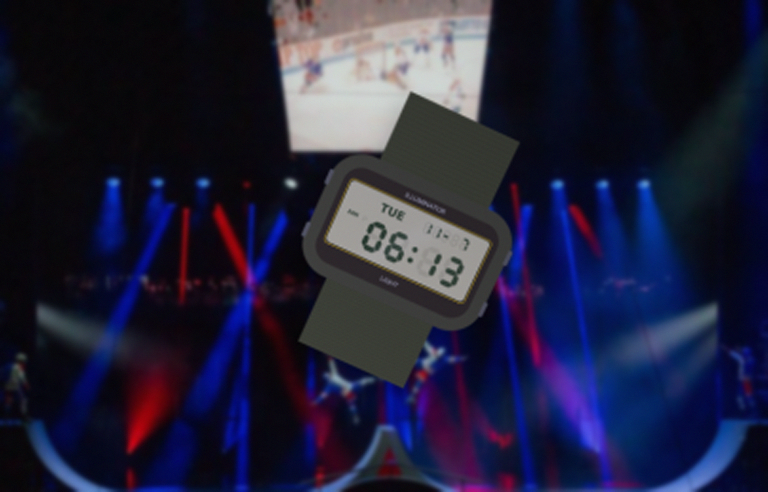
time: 6:13
